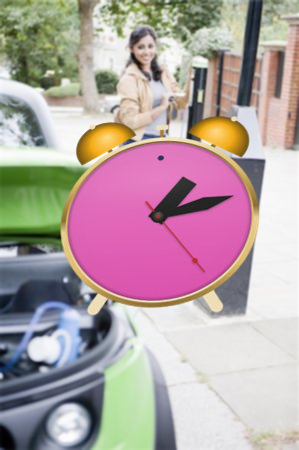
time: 1:12:24
